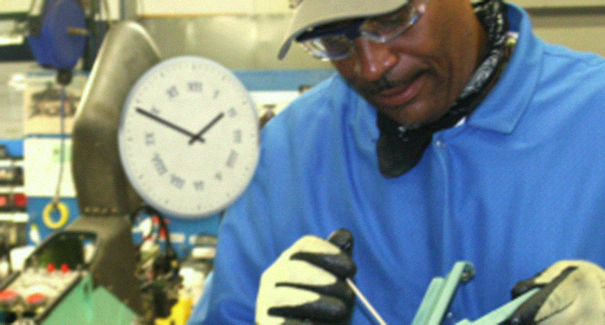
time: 1:49
